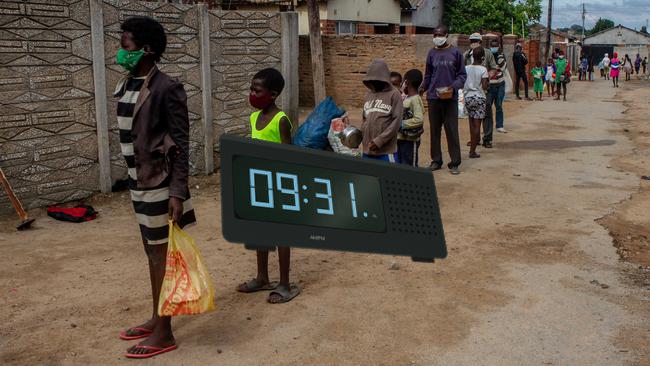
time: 9:31
